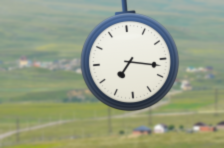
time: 7:17
